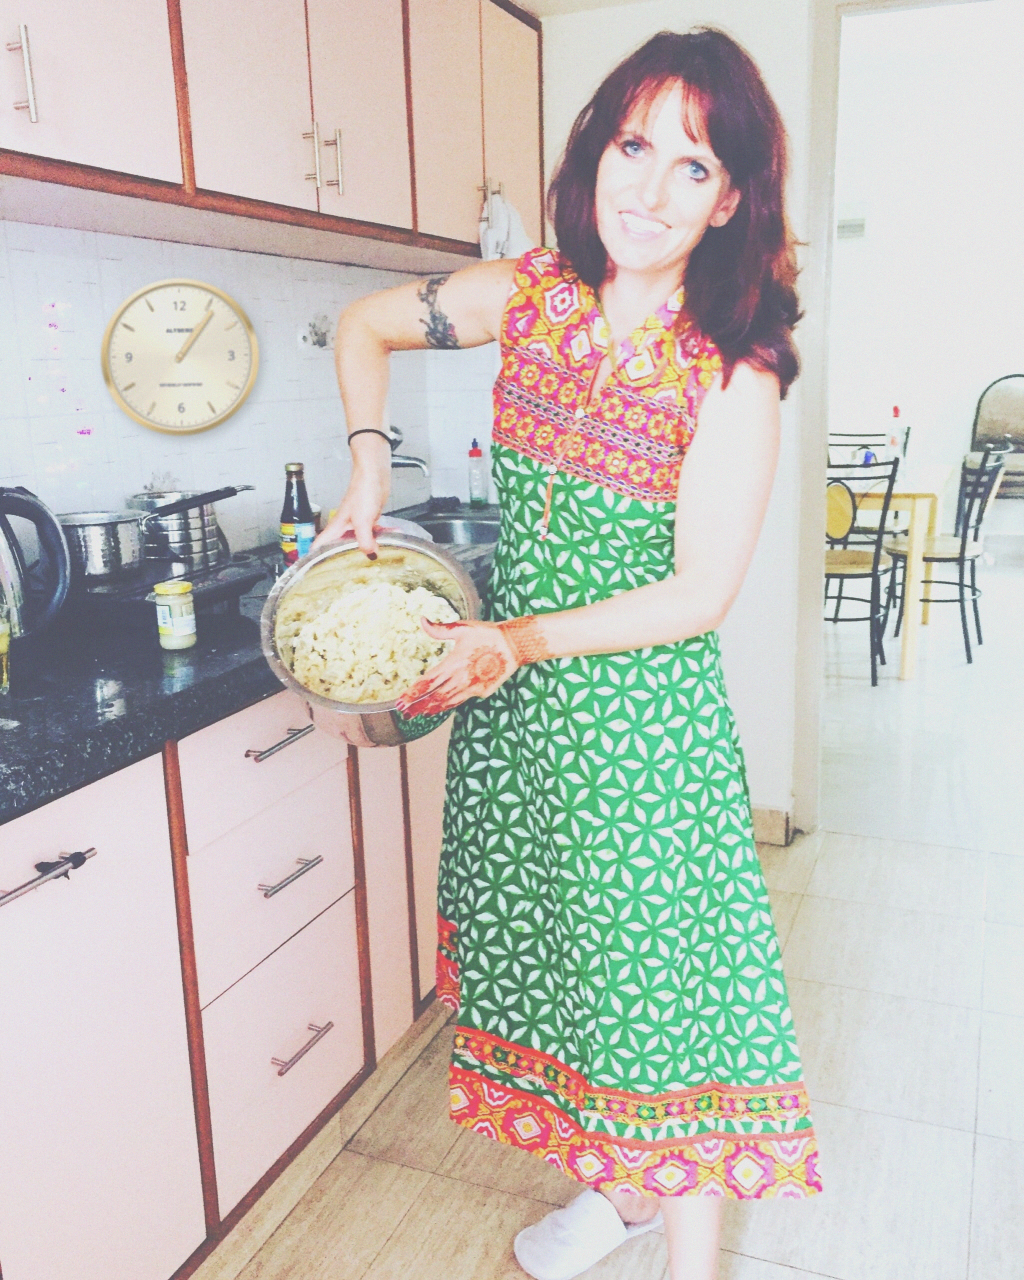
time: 1:06
